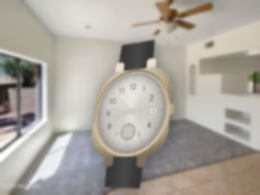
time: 7:52
